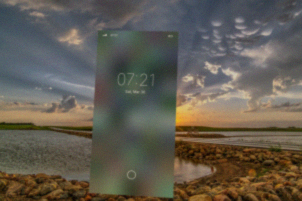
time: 7:21
